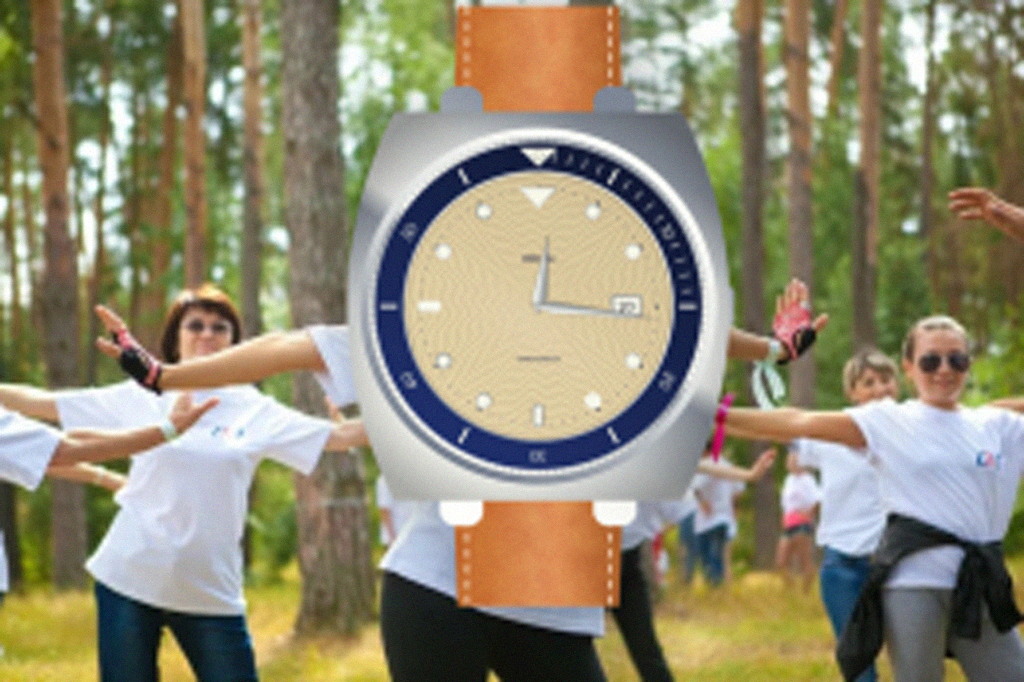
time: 12:16
